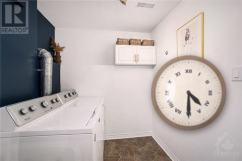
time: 4:30
